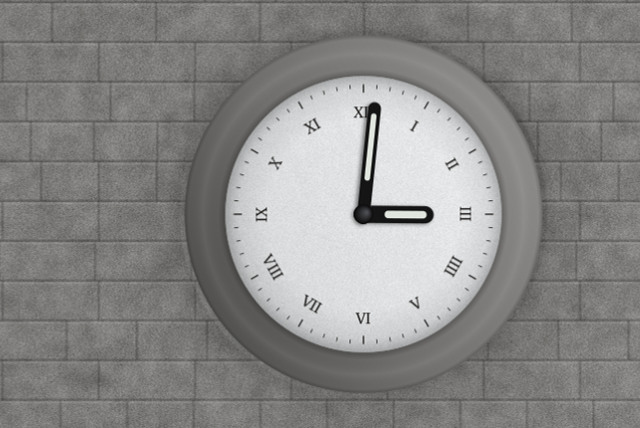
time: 3:01
